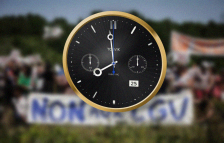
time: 7:59
